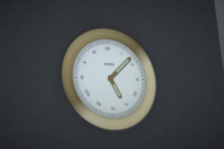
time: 5:08
